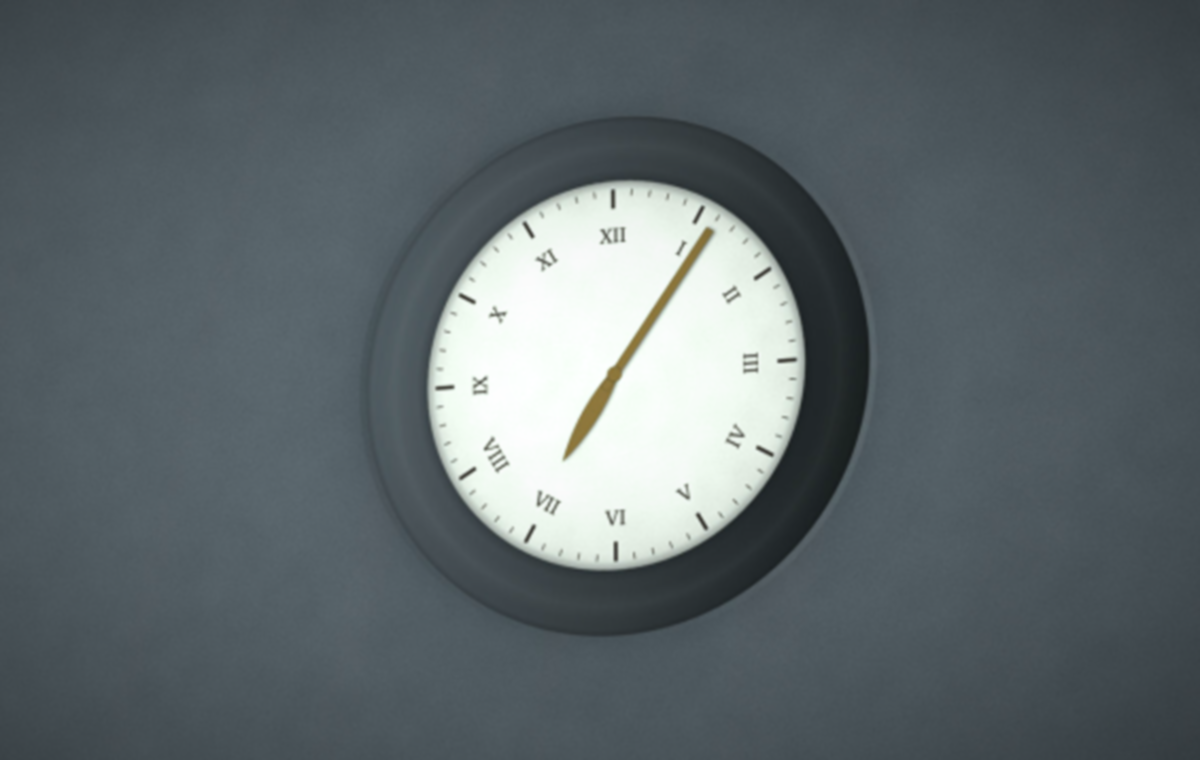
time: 7:06
